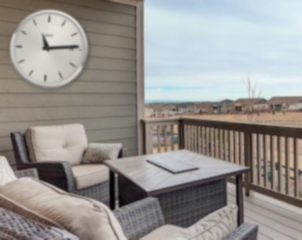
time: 11:14
